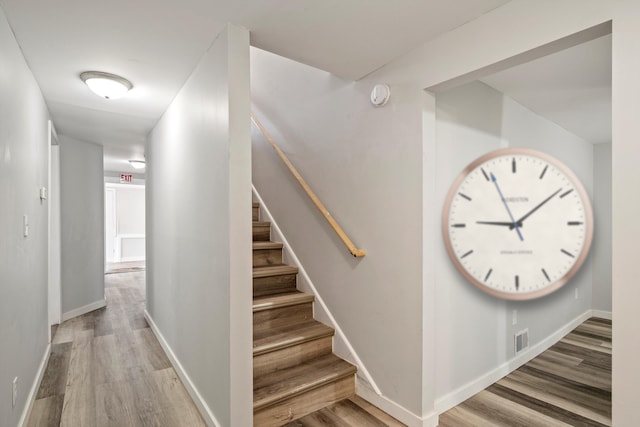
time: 9:08:56
